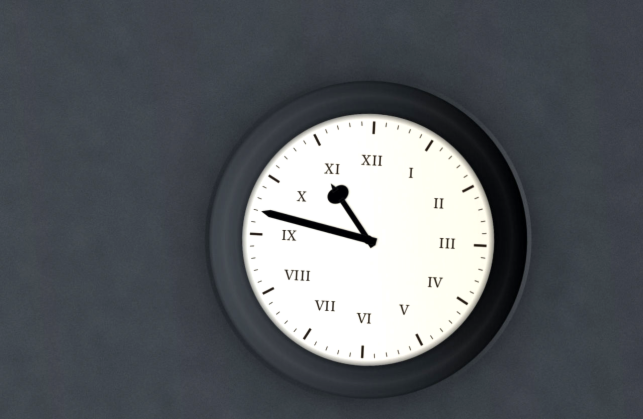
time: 10:47
